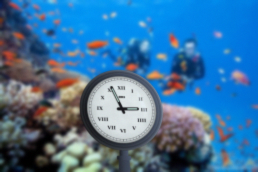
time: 2:56
